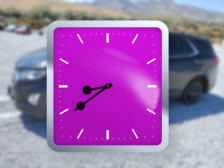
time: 8:39
